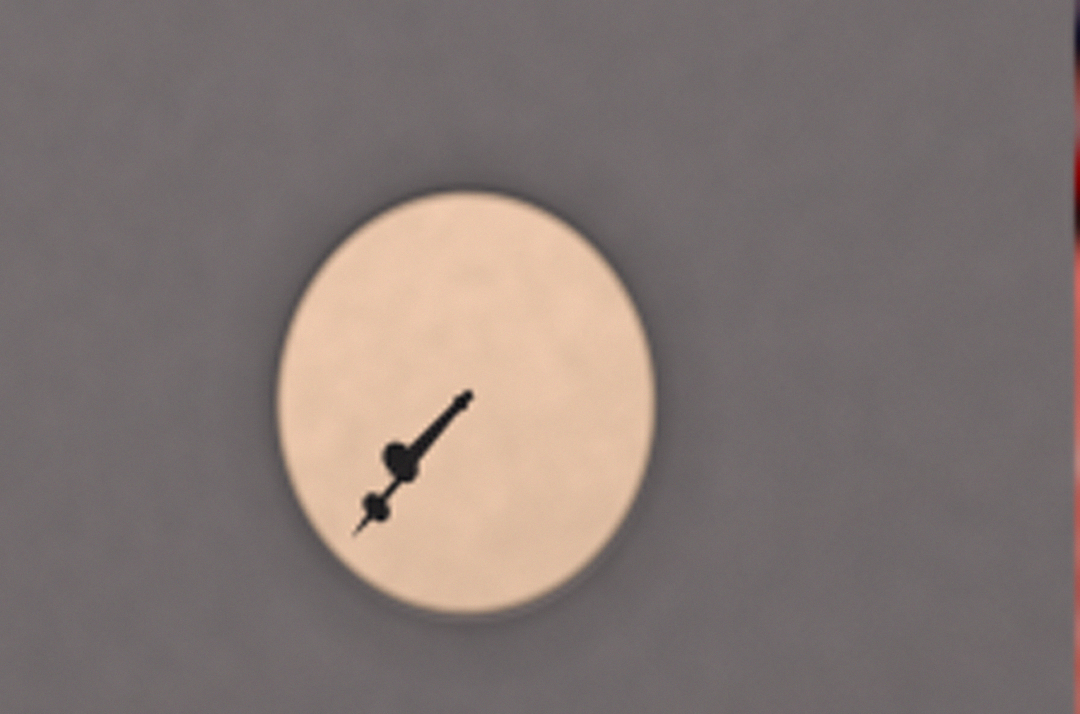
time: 7:37
